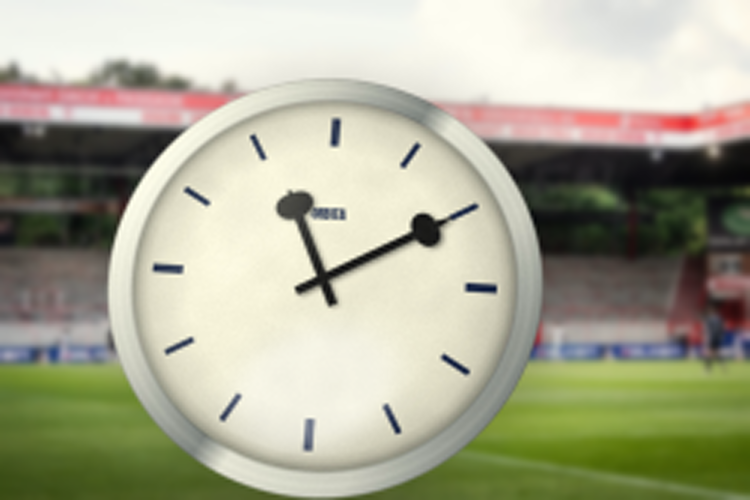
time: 11:10
